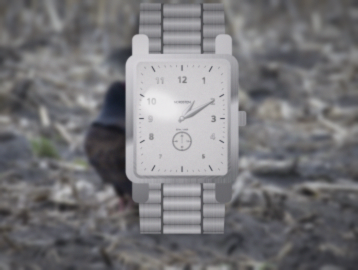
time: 1:10
